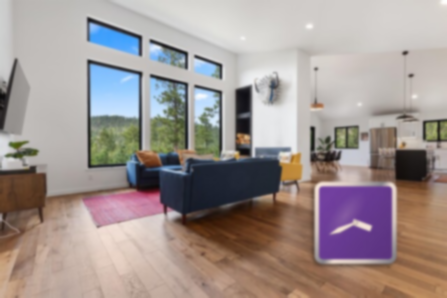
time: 3:41
